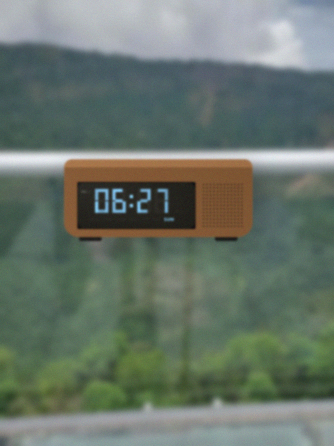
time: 6:27
